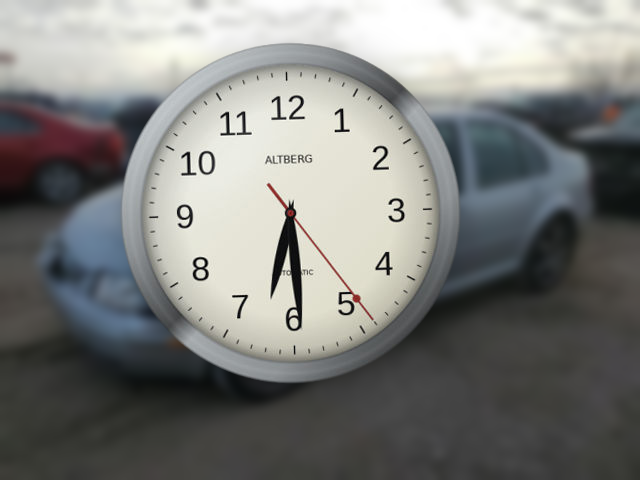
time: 6:29:24
